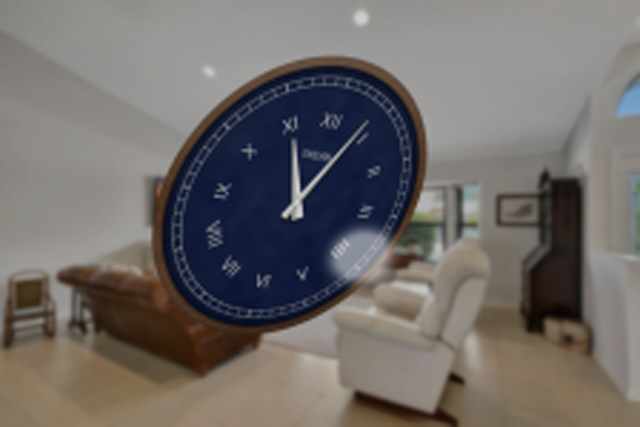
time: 11:04
